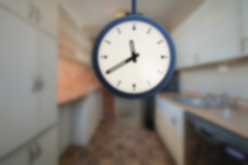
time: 11:40
